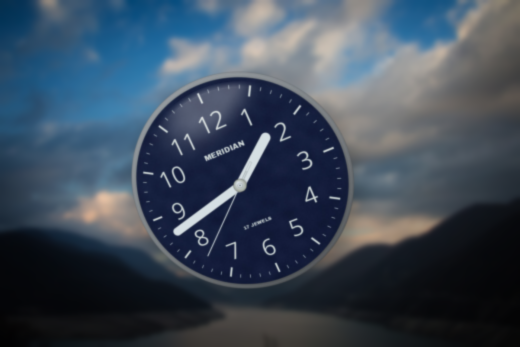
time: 1:42:38
